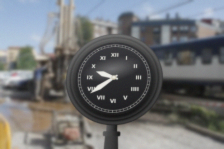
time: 9:39
